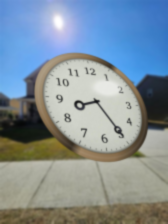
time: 8:25
